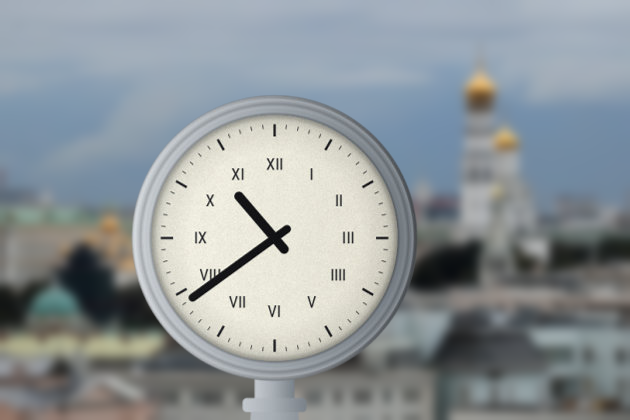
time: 10:39
